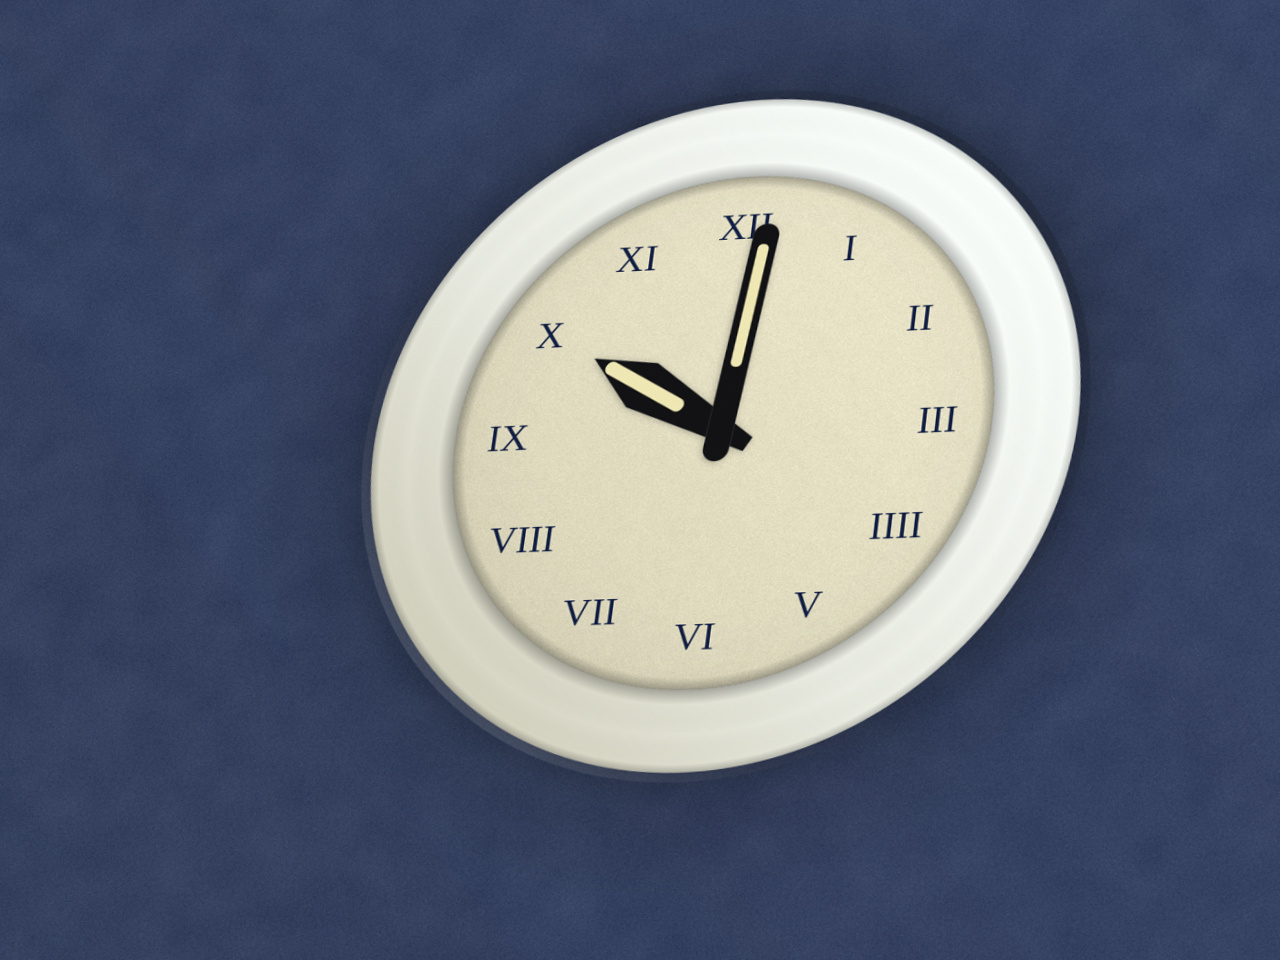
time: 10:01
